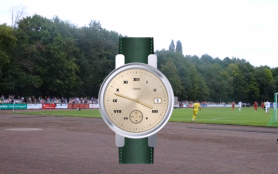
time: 3:48
